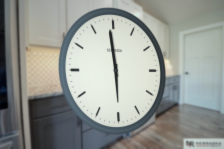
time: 5:59
